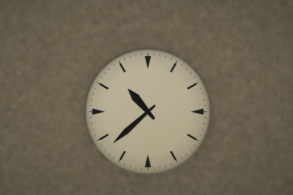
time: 10:38
